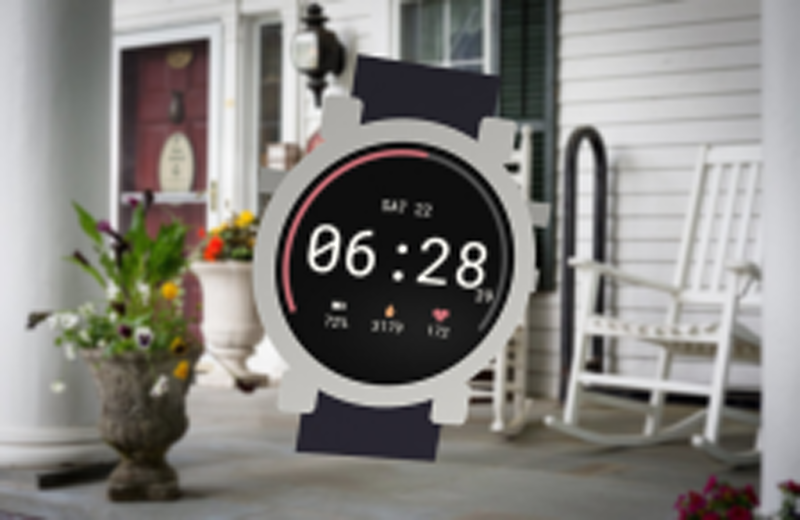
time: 6:28
